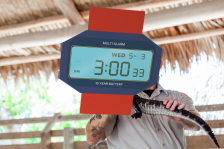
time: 3:00:33
